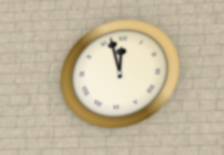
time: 11:57
